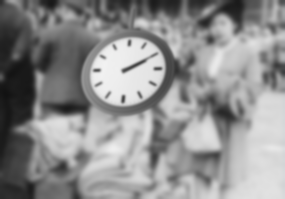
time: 2:10
